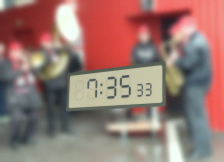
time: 7:35:33
